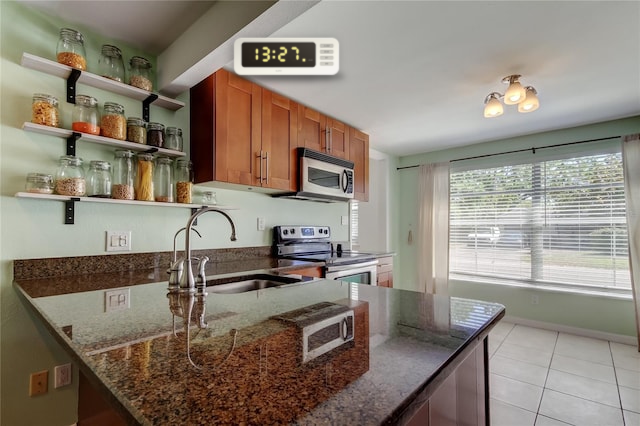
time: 13:27
